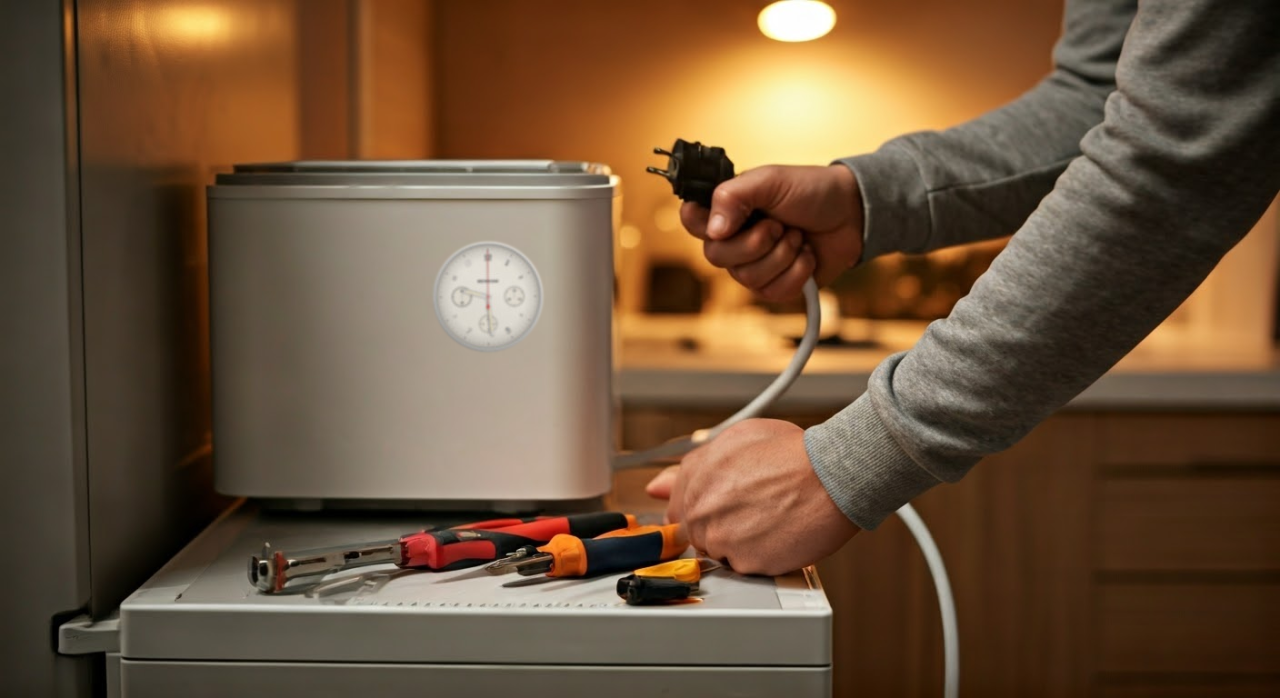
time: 9:29
